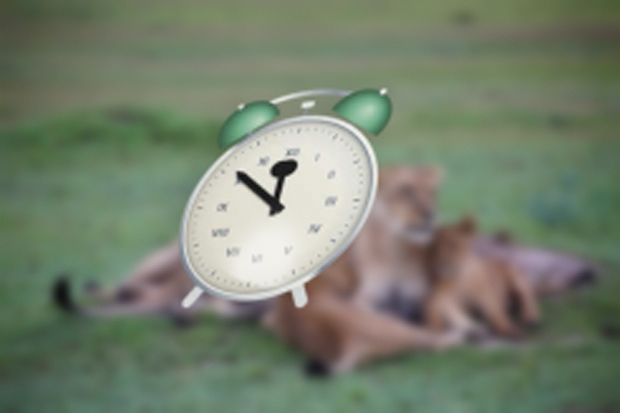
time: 11:51
